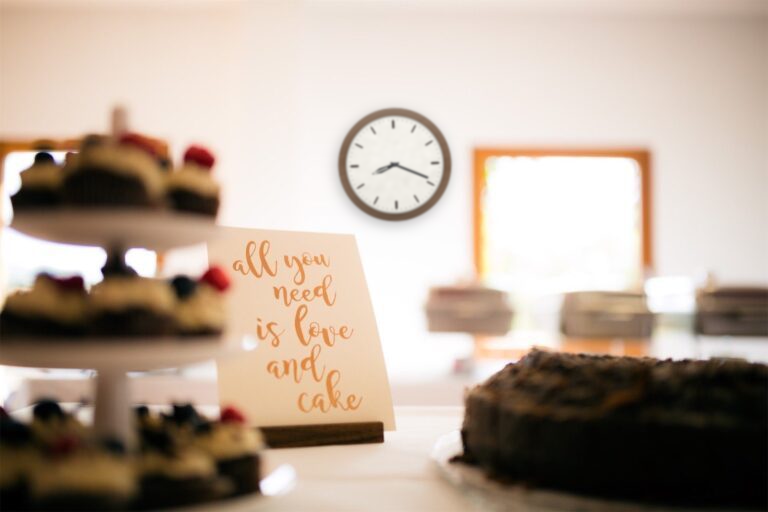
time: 8:19
